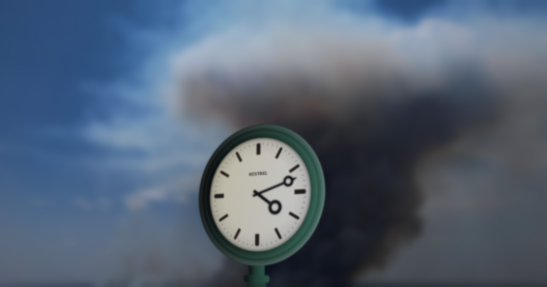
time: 4:12
